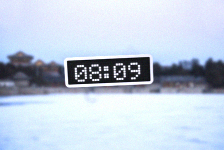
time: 8:09
